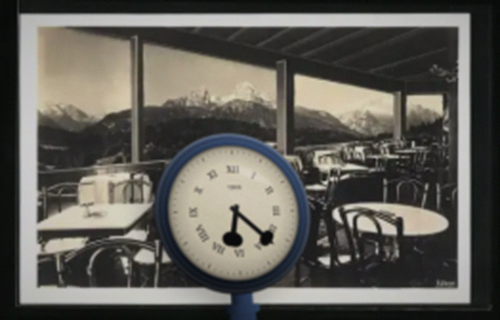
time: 6:22
